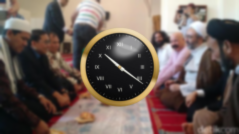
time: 10:21
